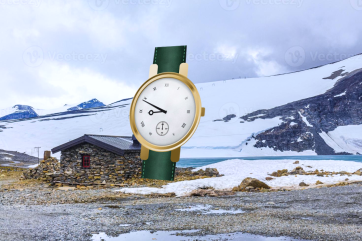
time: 8:49
